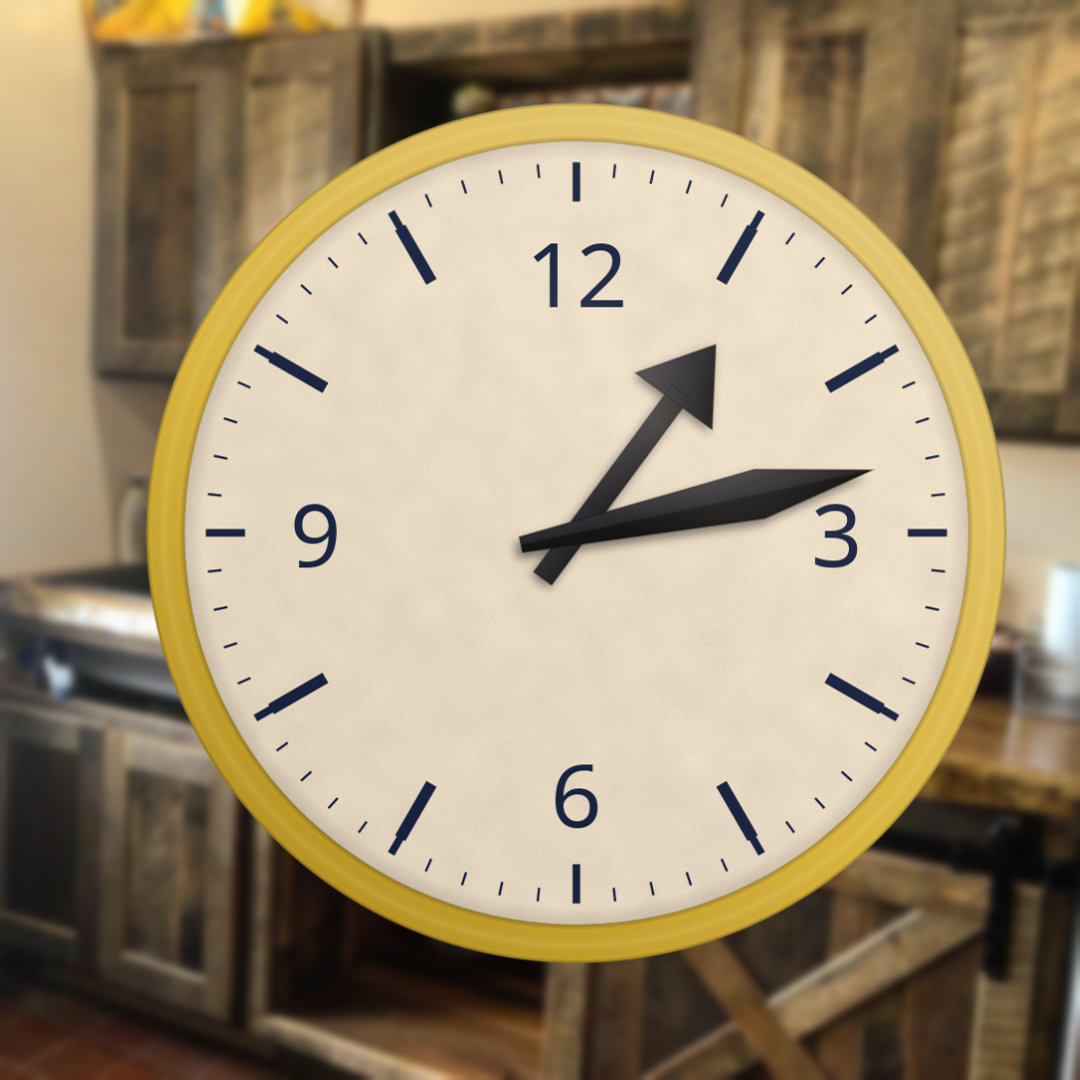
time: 1:13
